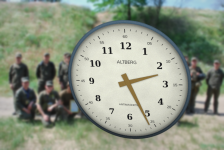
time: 2:26
